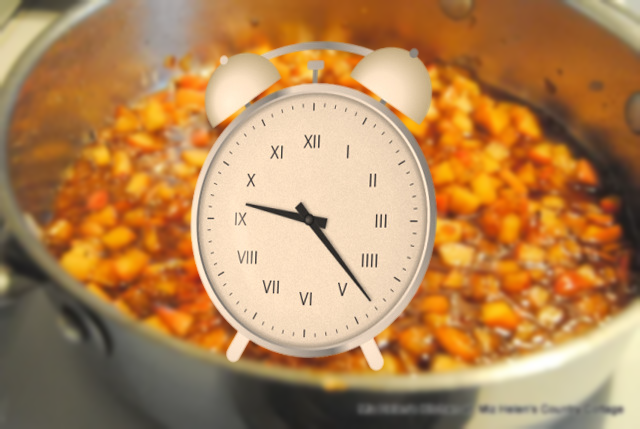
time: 9:23
